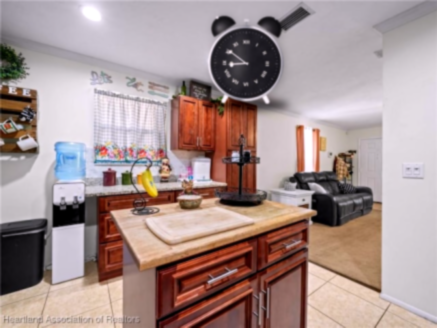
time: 8:51
